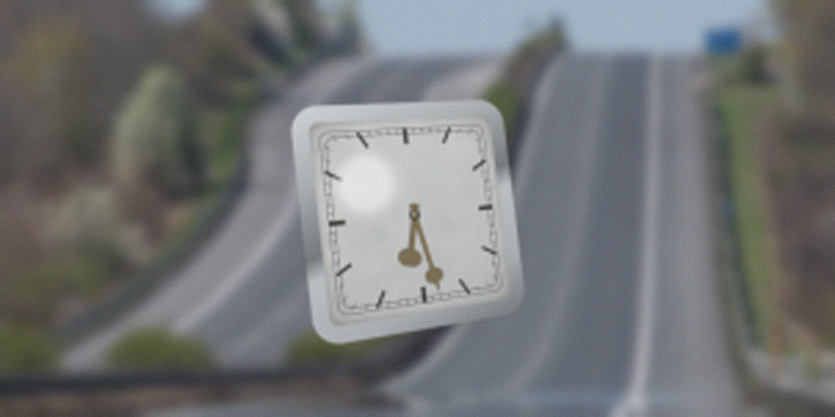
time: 6:28
